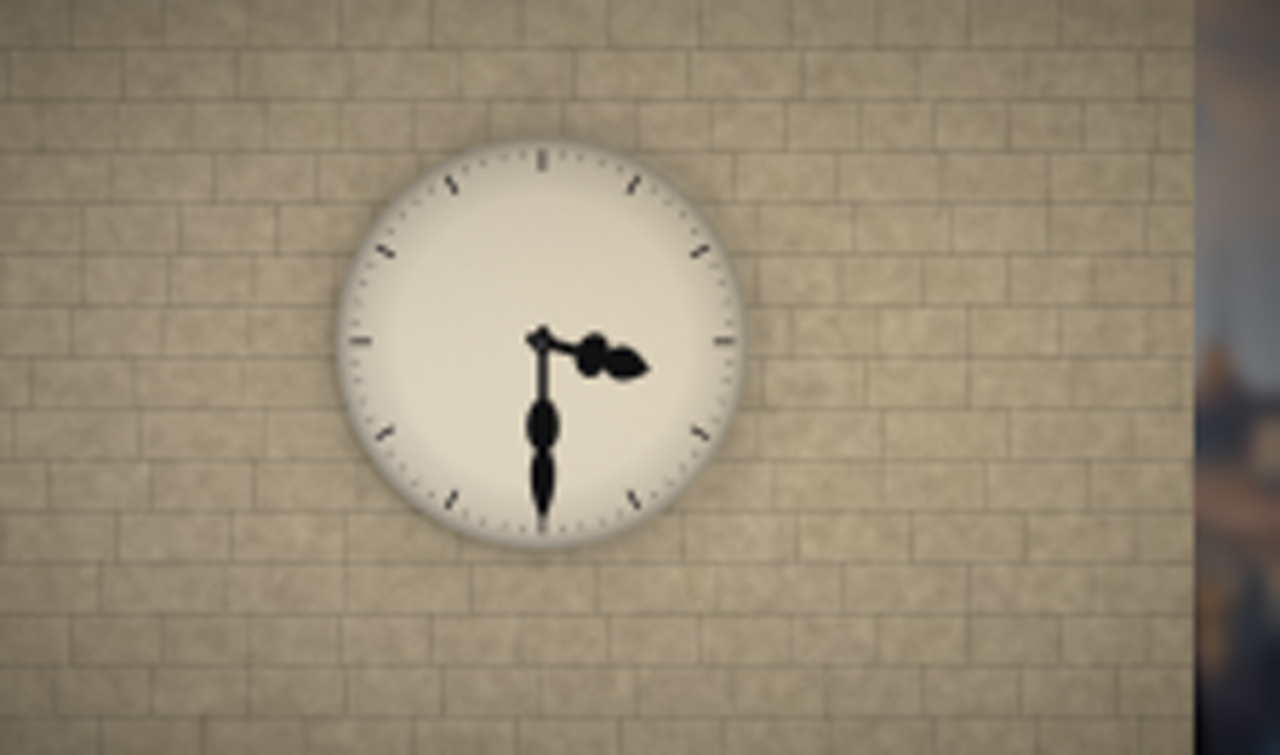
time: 3:30
